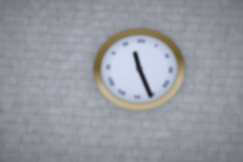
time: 11:26
